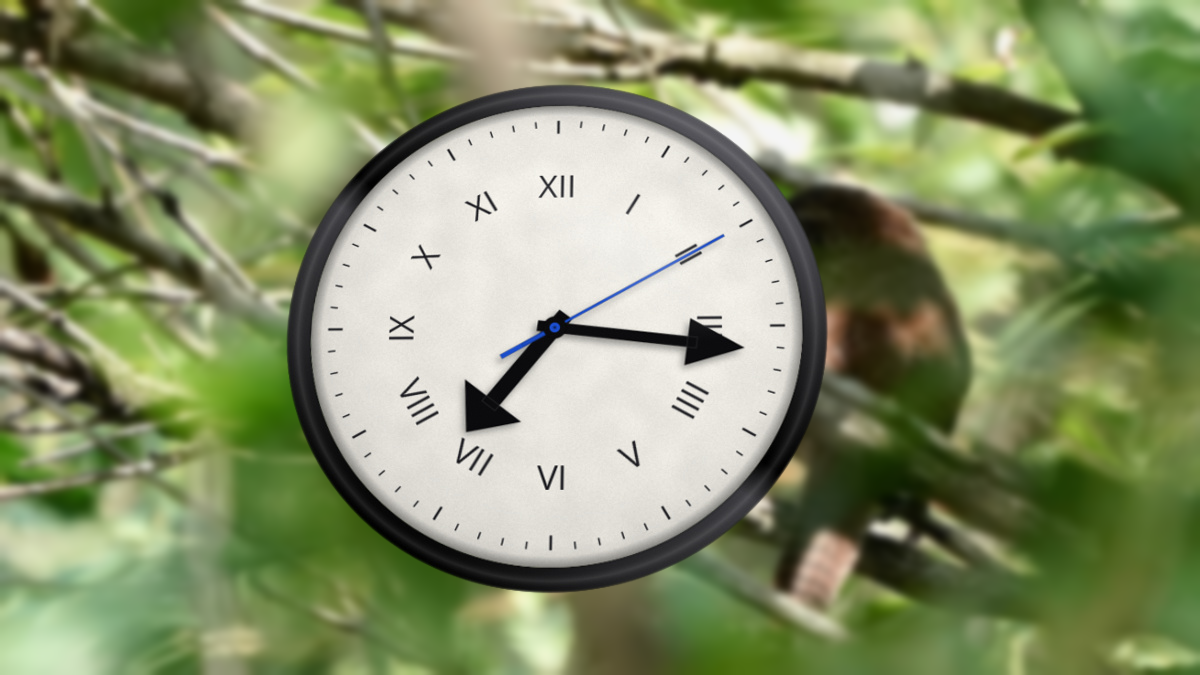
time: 7:16:10
